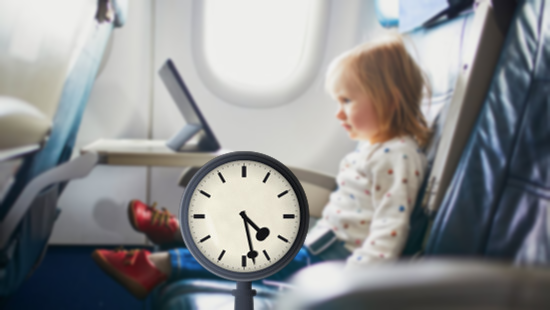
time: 4:28
